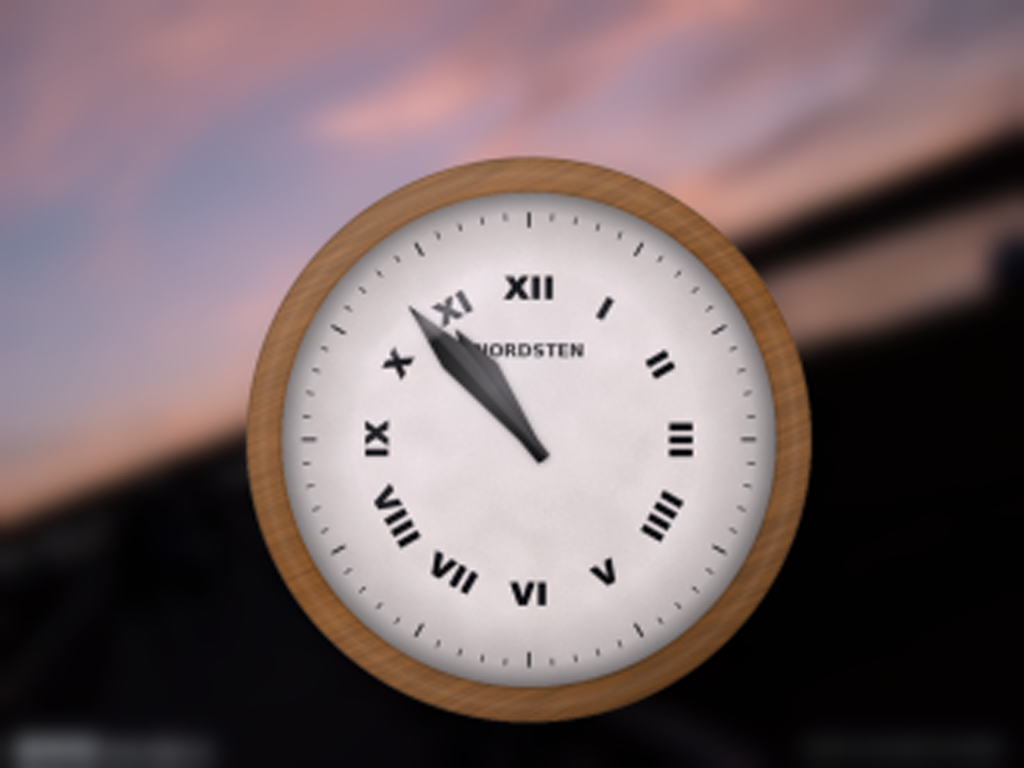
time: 10:53
